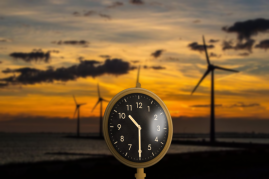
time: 10:30
